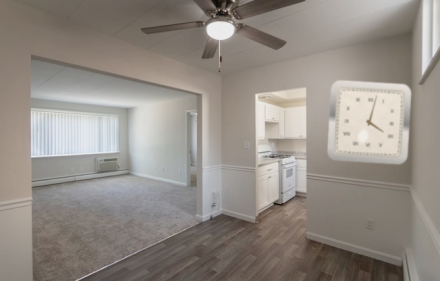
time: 4:02
